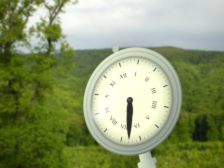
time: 6:33
